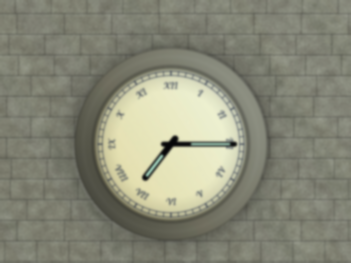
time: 7:15
